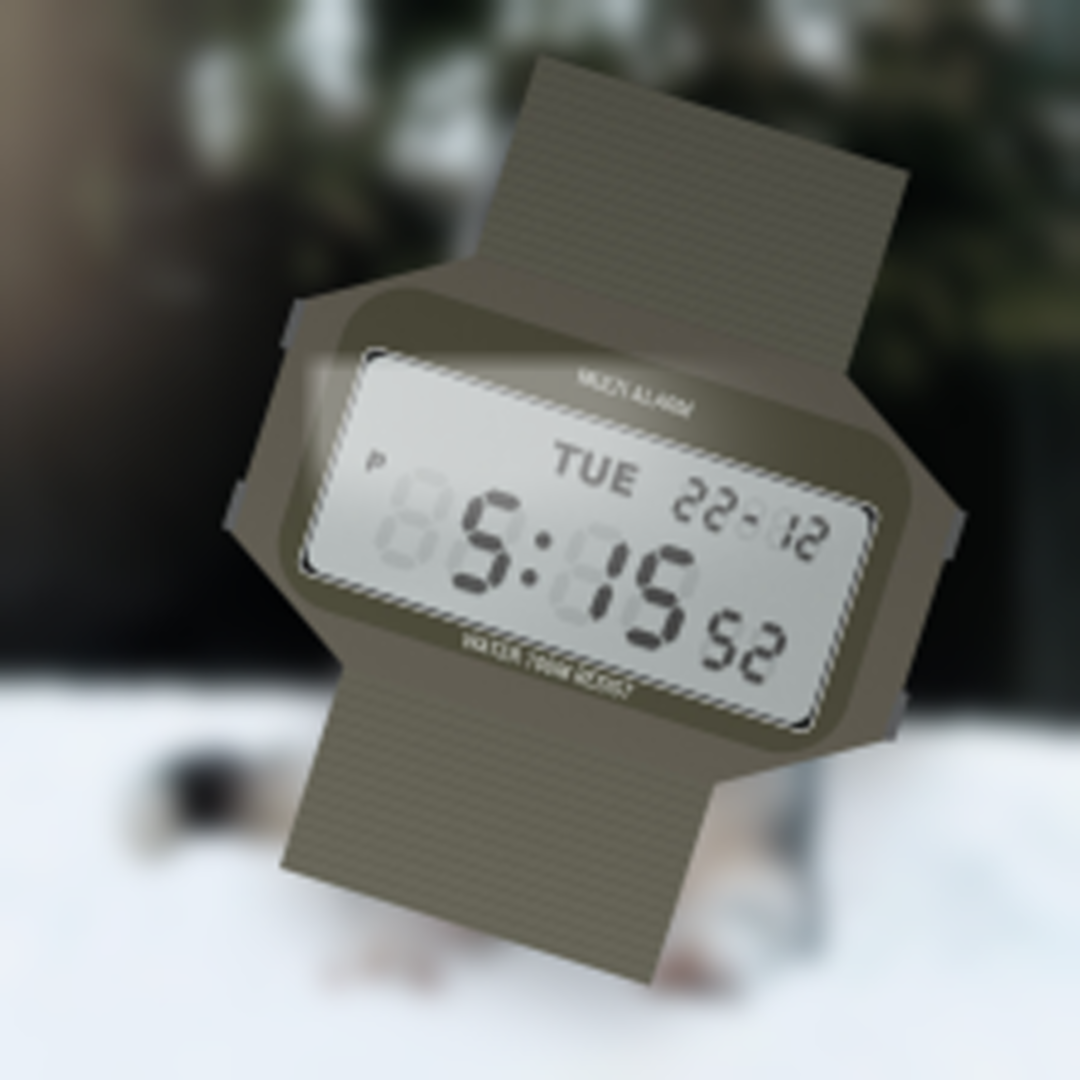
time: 5:15:52
